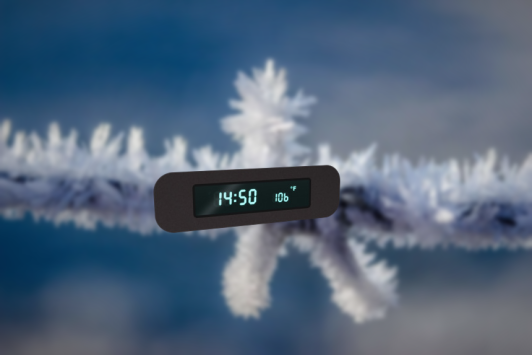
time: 14:50
